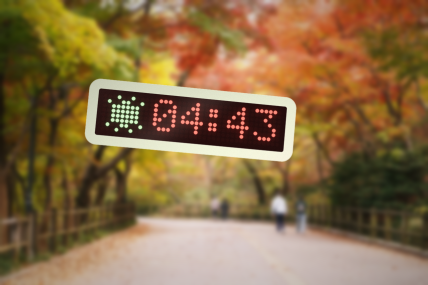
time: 4:43
